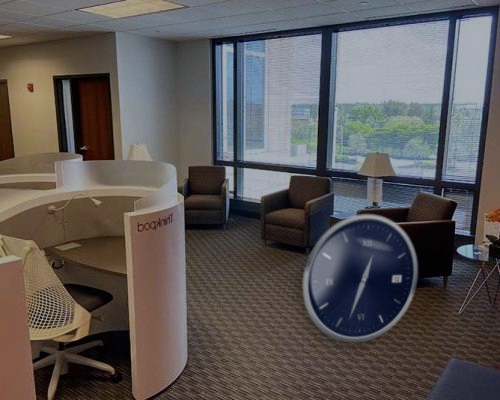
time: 12:33
